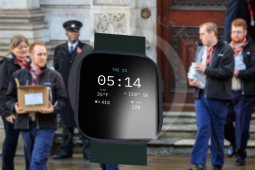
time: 5:14
